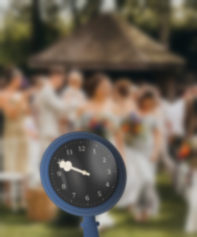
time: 9:49
